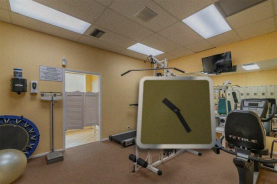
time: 10:25
